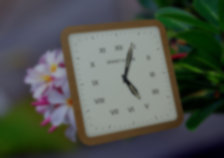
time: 5:04
